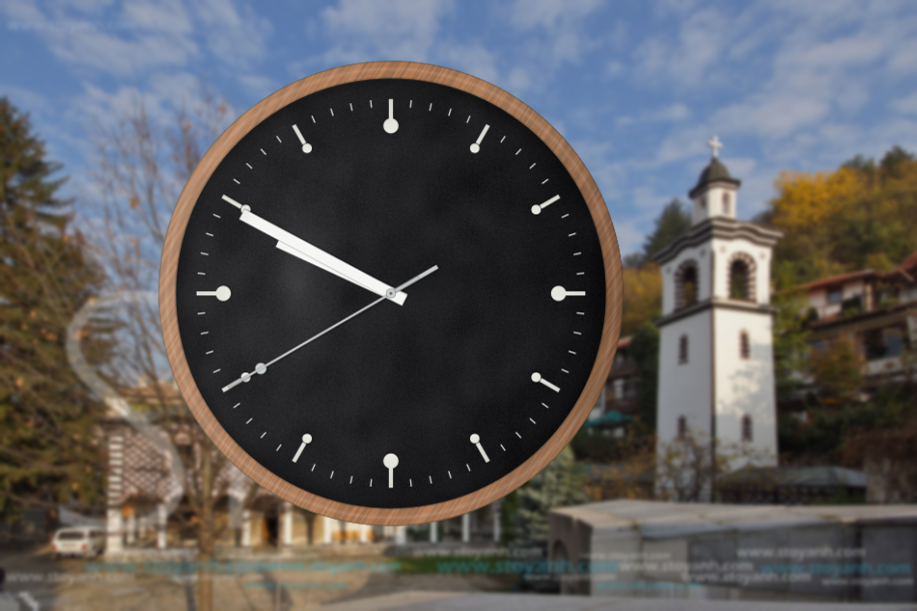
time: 9:49:40
